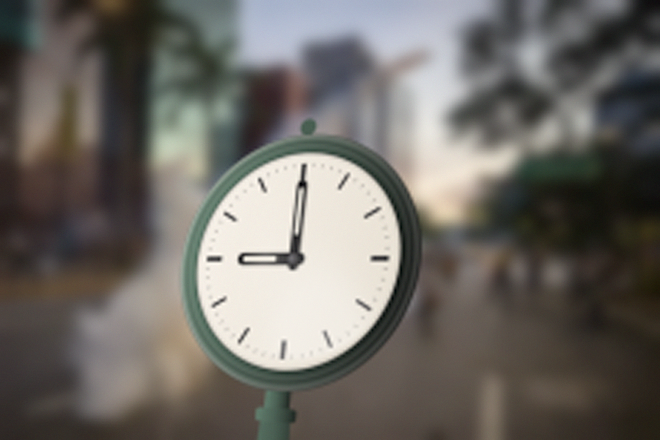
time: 9:00
